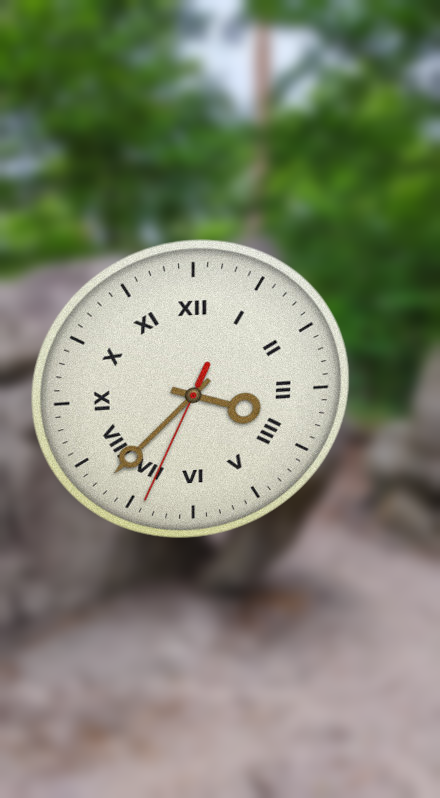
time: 3:37:34
